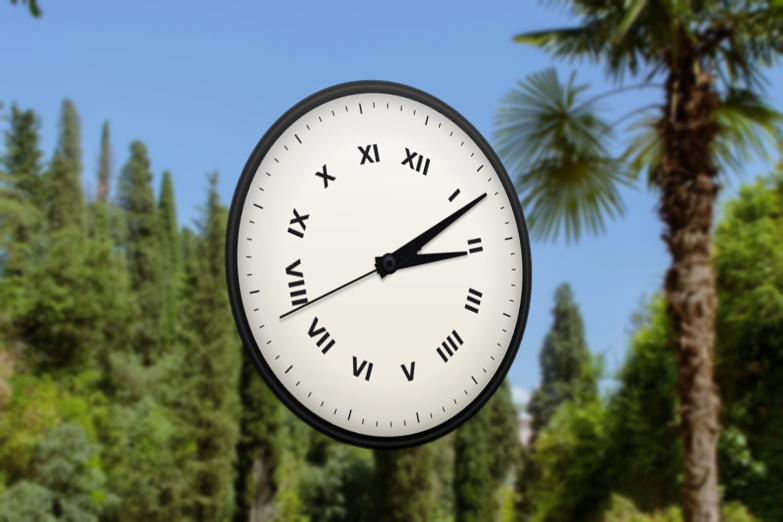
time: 2:06:38
